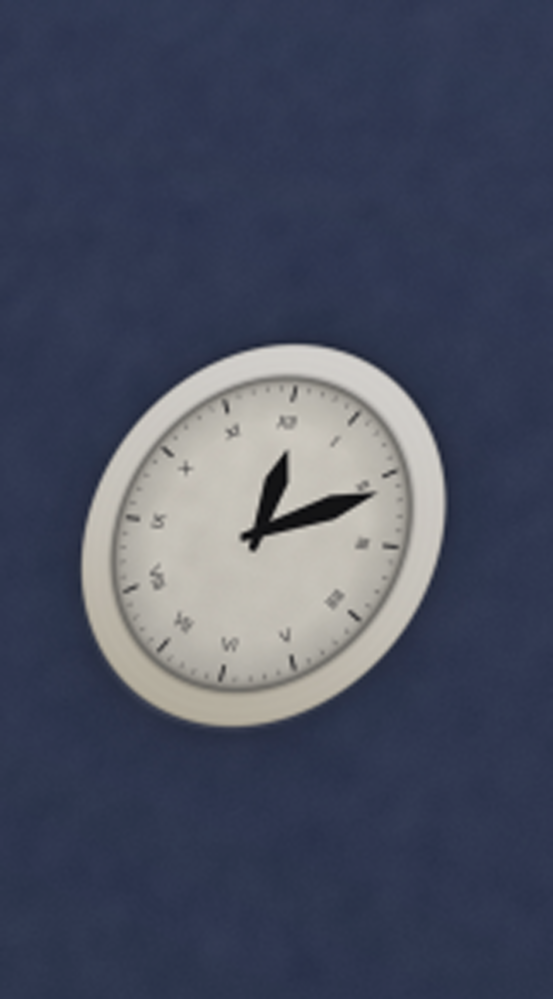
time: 12:11
